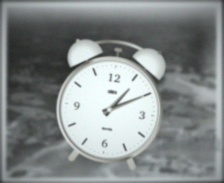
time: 1:10
